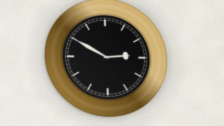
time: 2:50
